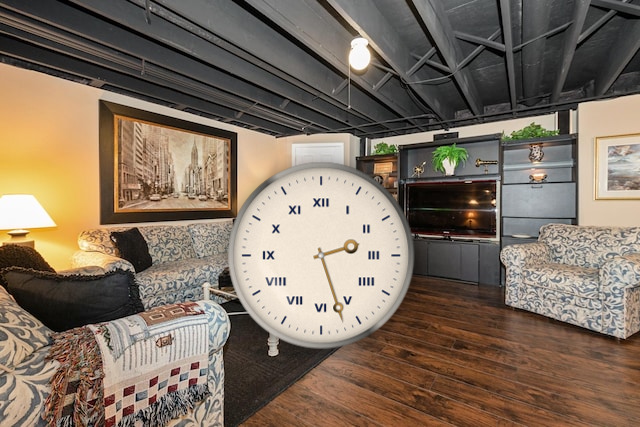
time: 2:27
